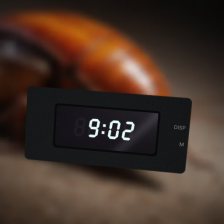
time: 9:02
